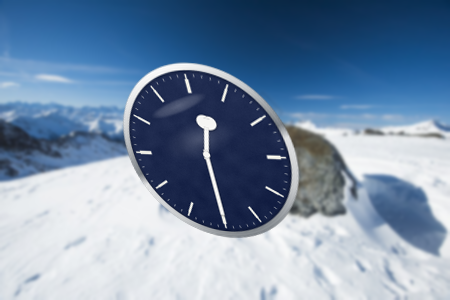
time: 12:30
